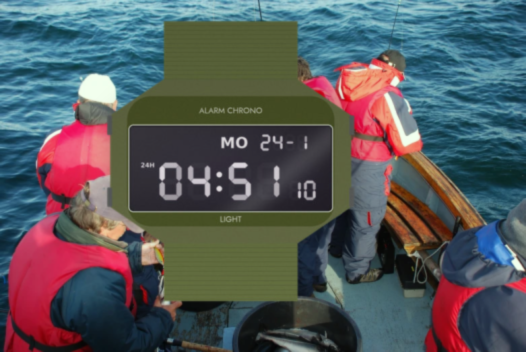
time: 4:51:10
